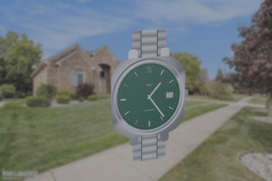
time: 1:24
